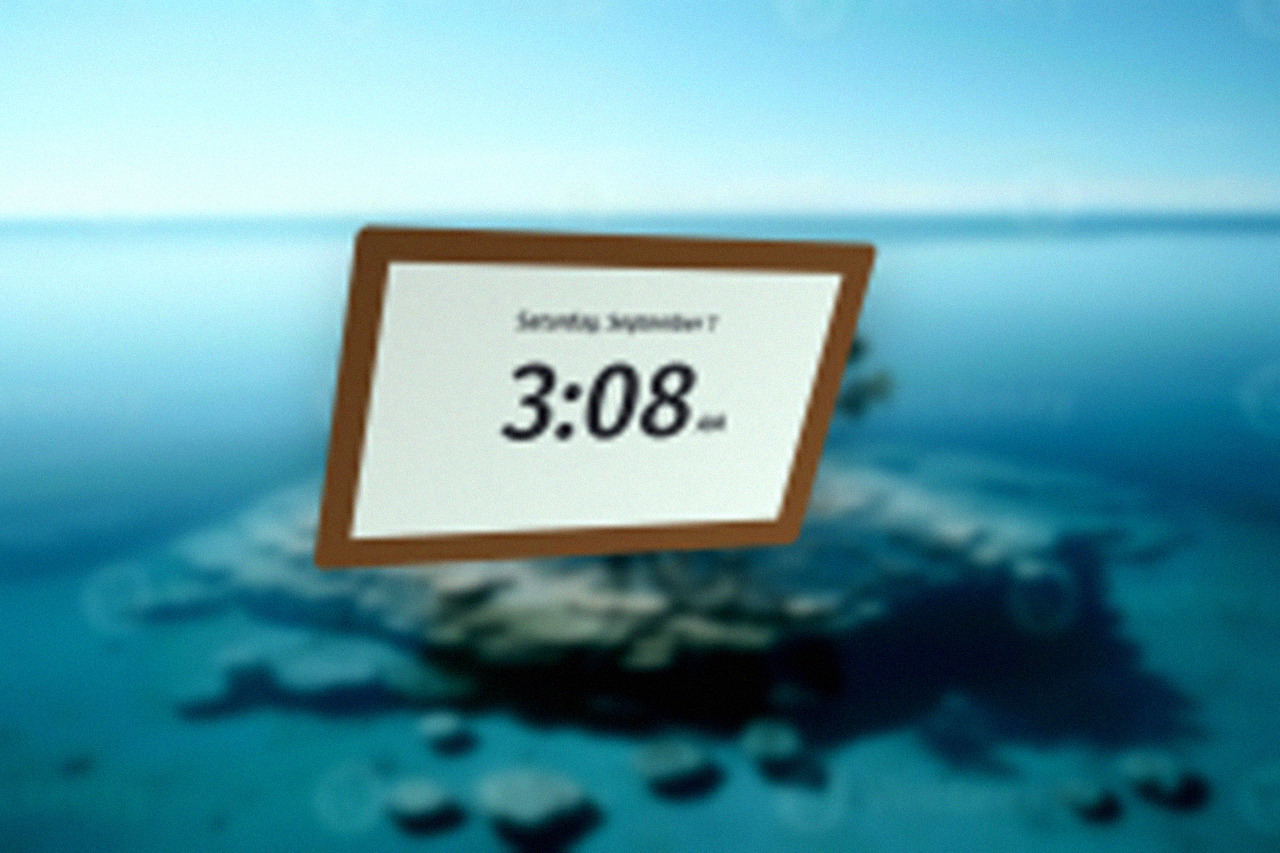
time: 3:08
